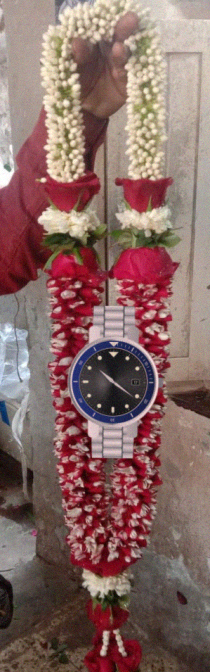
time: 10:21
